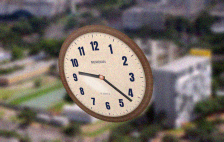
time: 9:22
